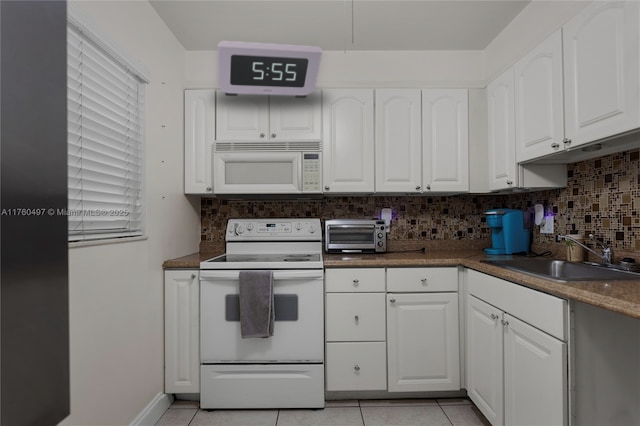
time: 5:55
